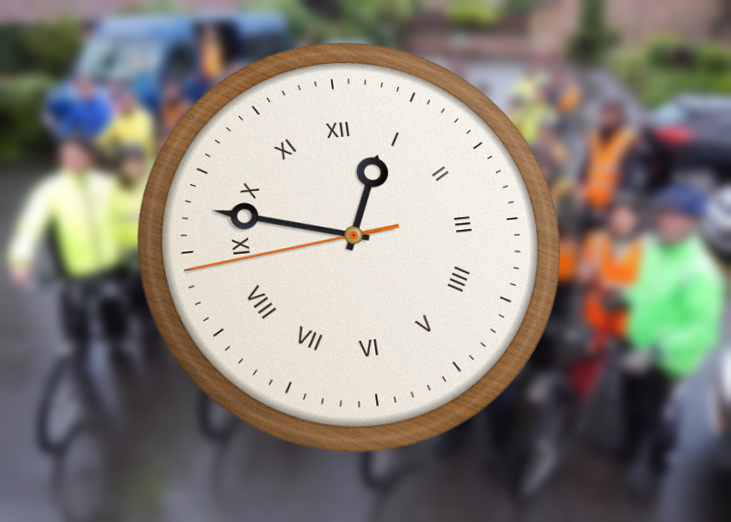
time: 12:47:44
